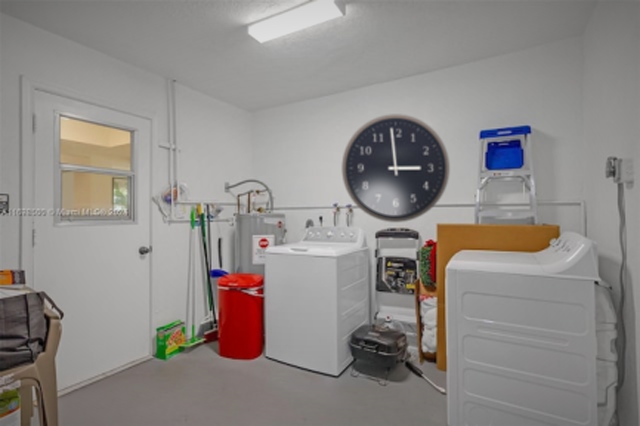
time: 2:59
